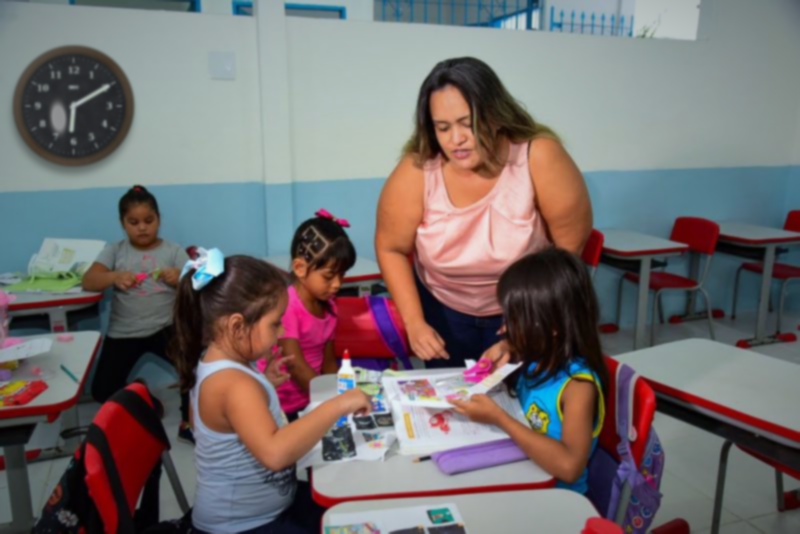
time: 6:10
